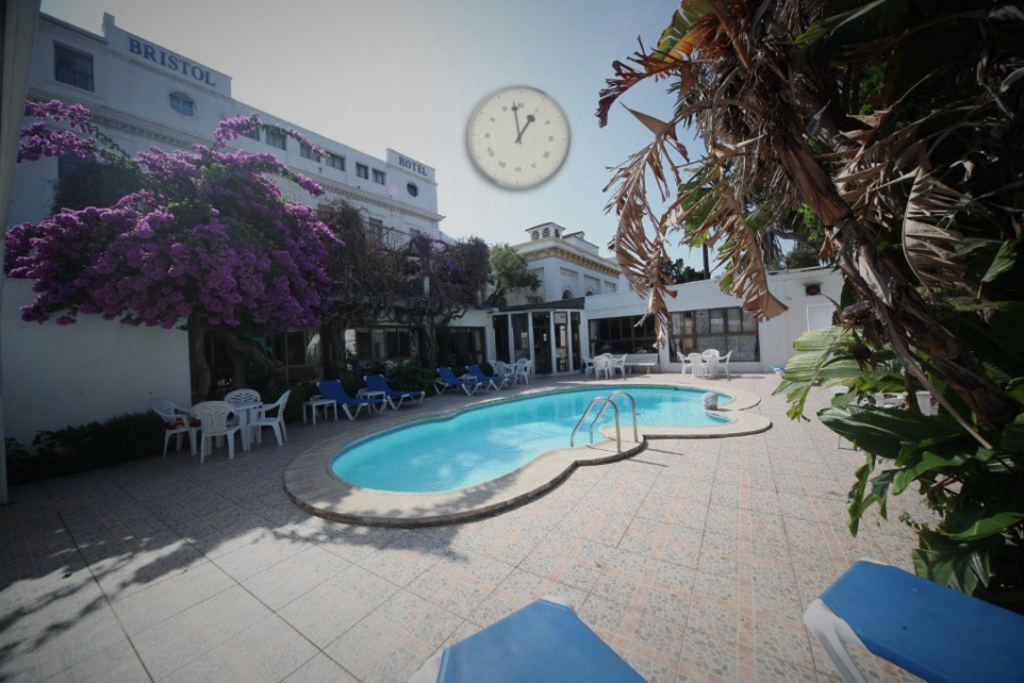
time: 12:58
